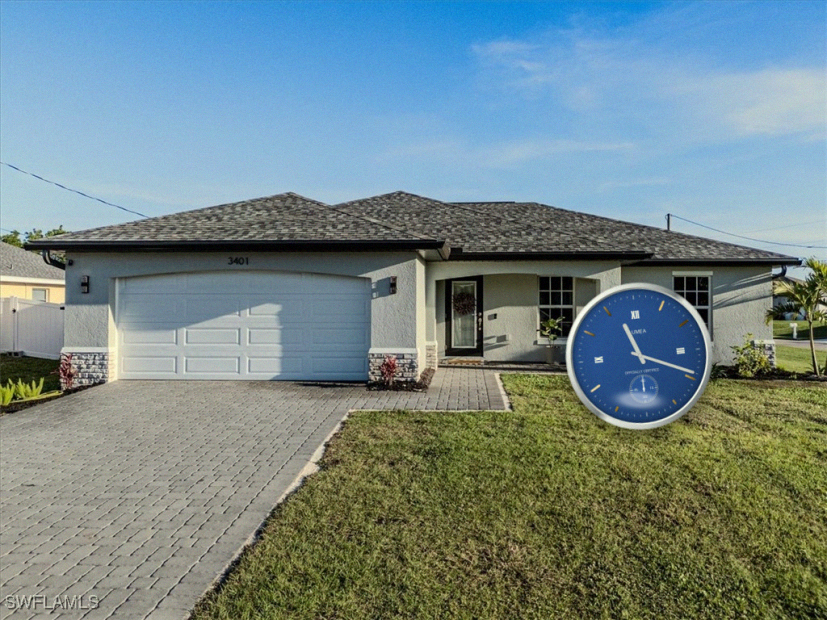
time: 11:19
